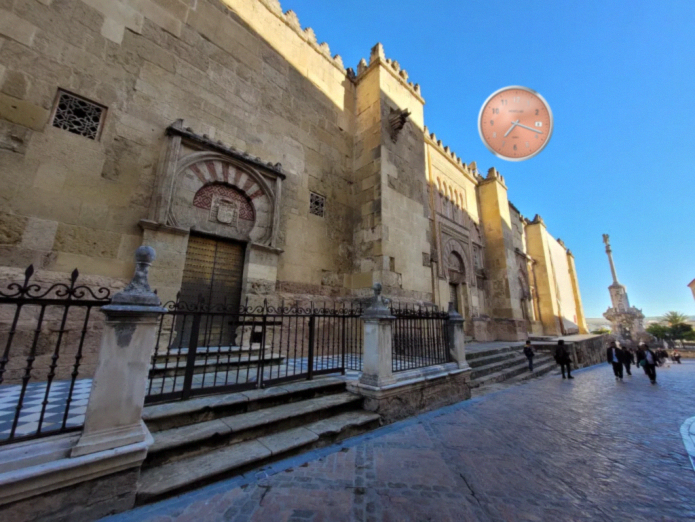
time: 7:18
